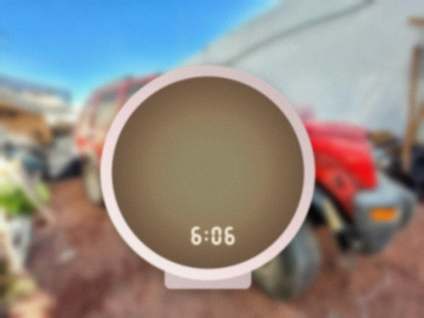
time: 6:06
